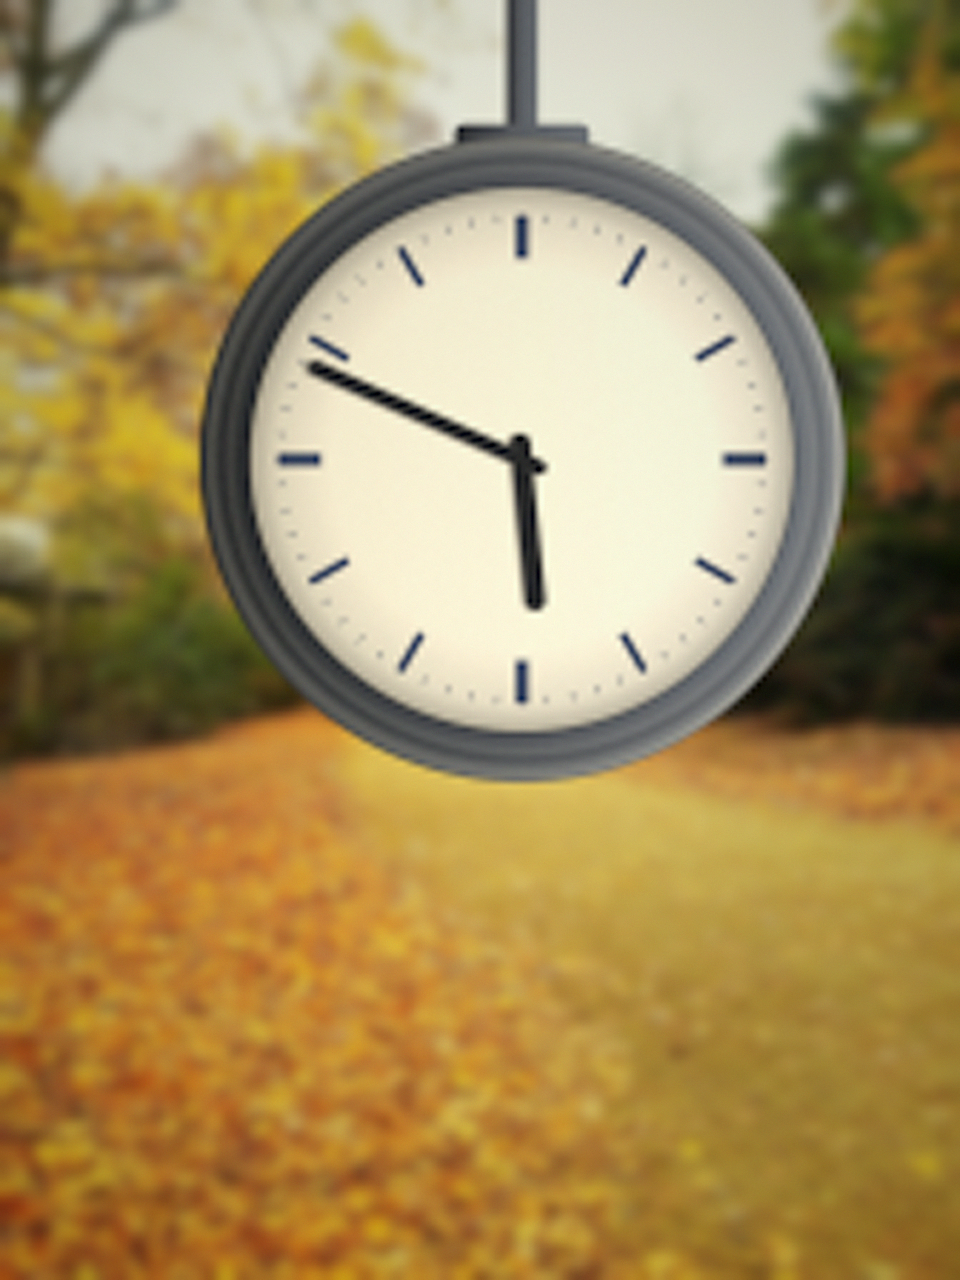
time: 5:49
